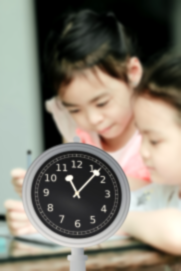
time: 11:07
